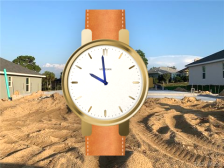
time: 9:59
